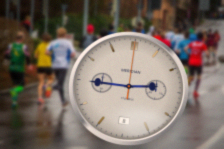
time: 2:45
